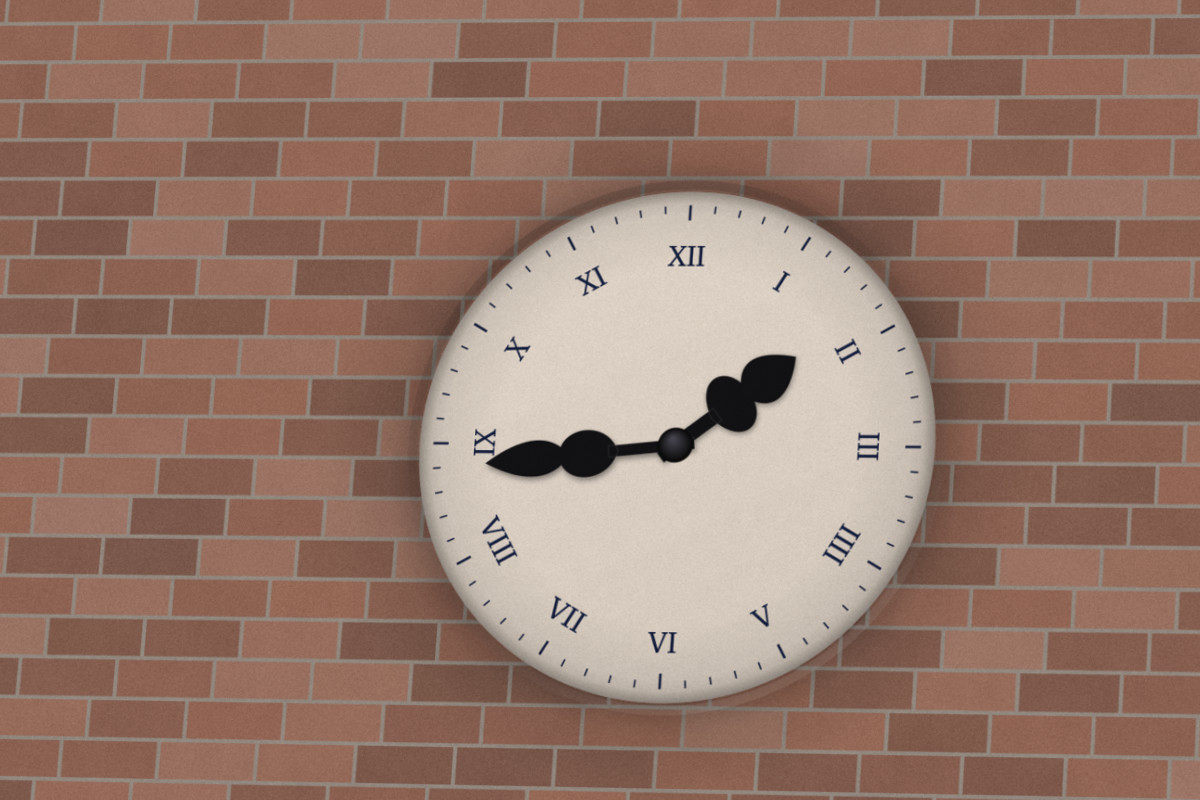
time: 1:44
